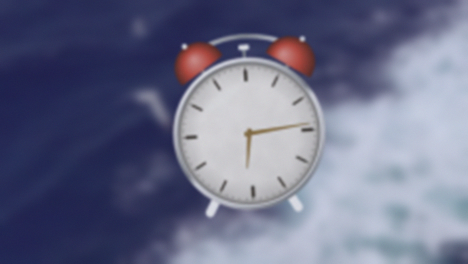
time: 6:14
